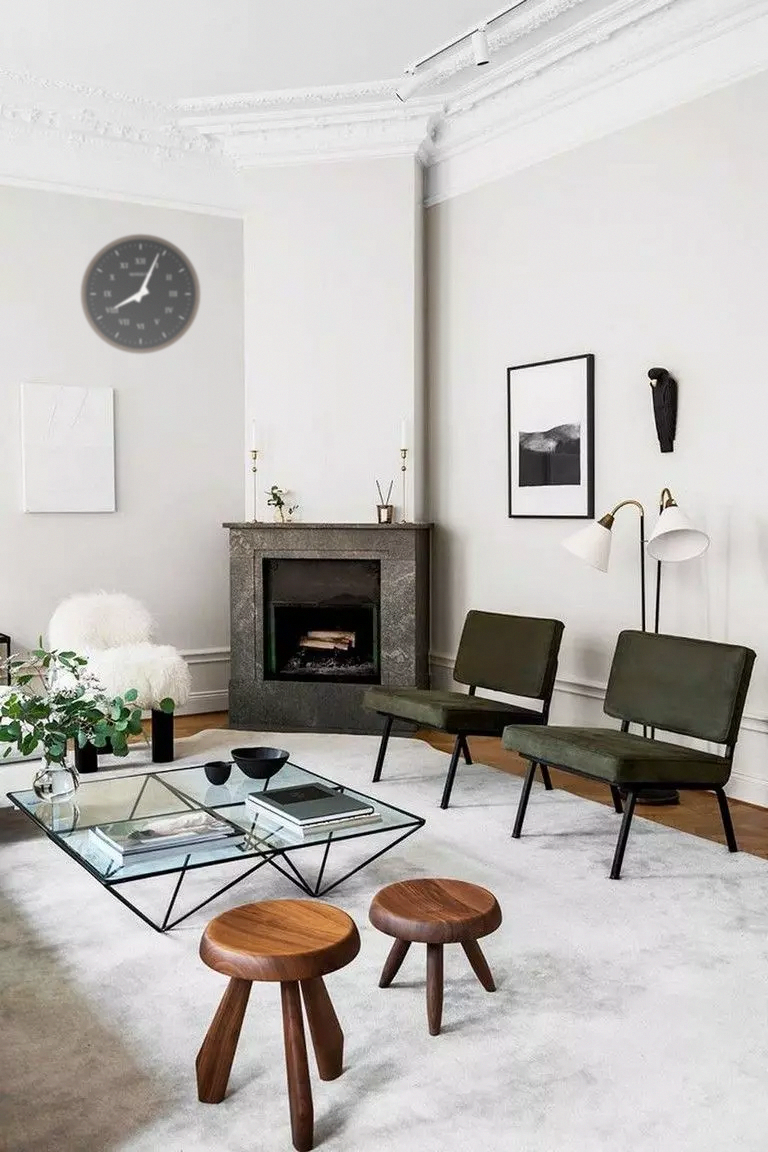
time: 8:04
